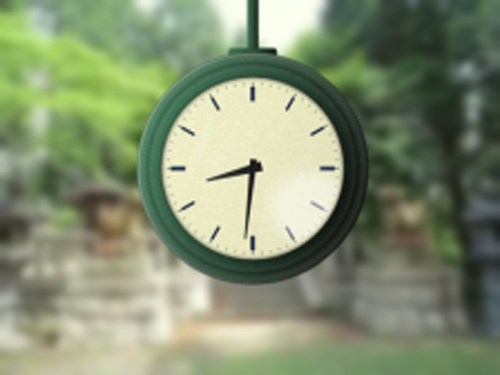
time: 8:31
